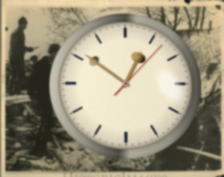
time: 12:51:07
